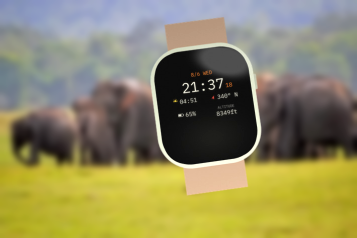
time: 21:37
